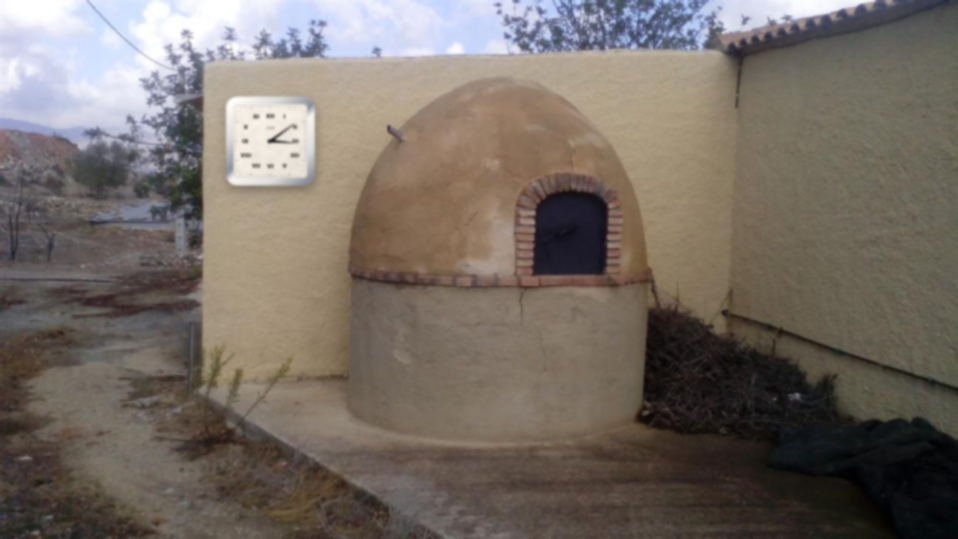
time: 3:09
